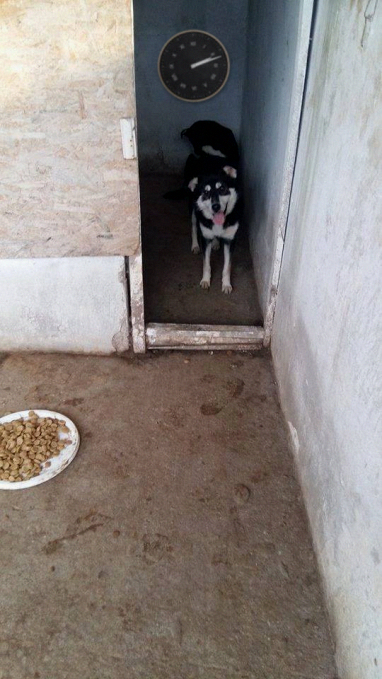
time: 2:12
